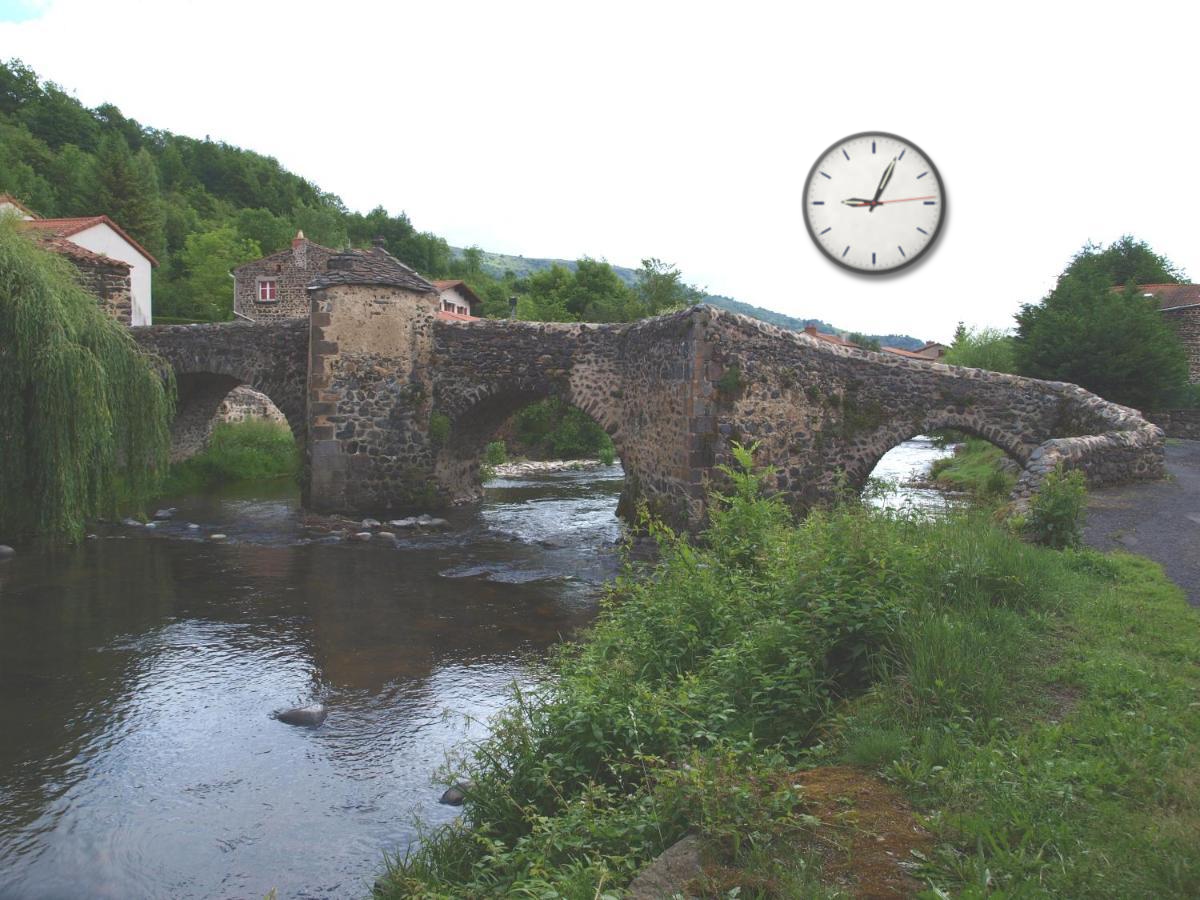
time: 9:04:14
